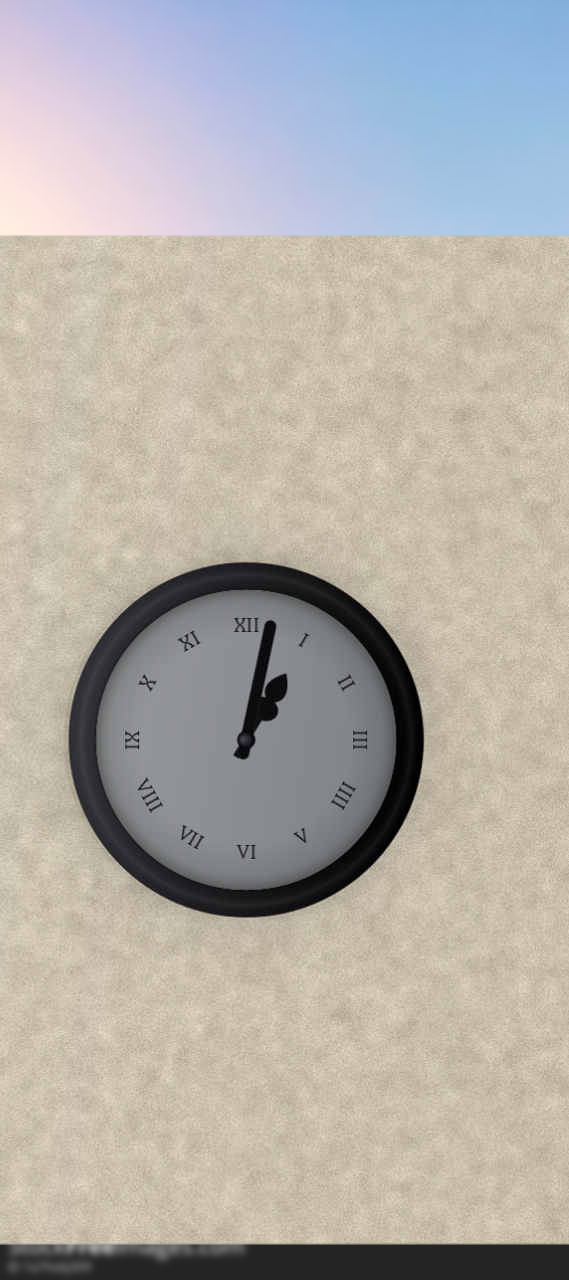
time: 1:02
